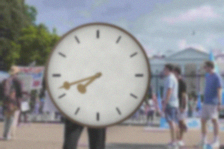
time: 7:42
